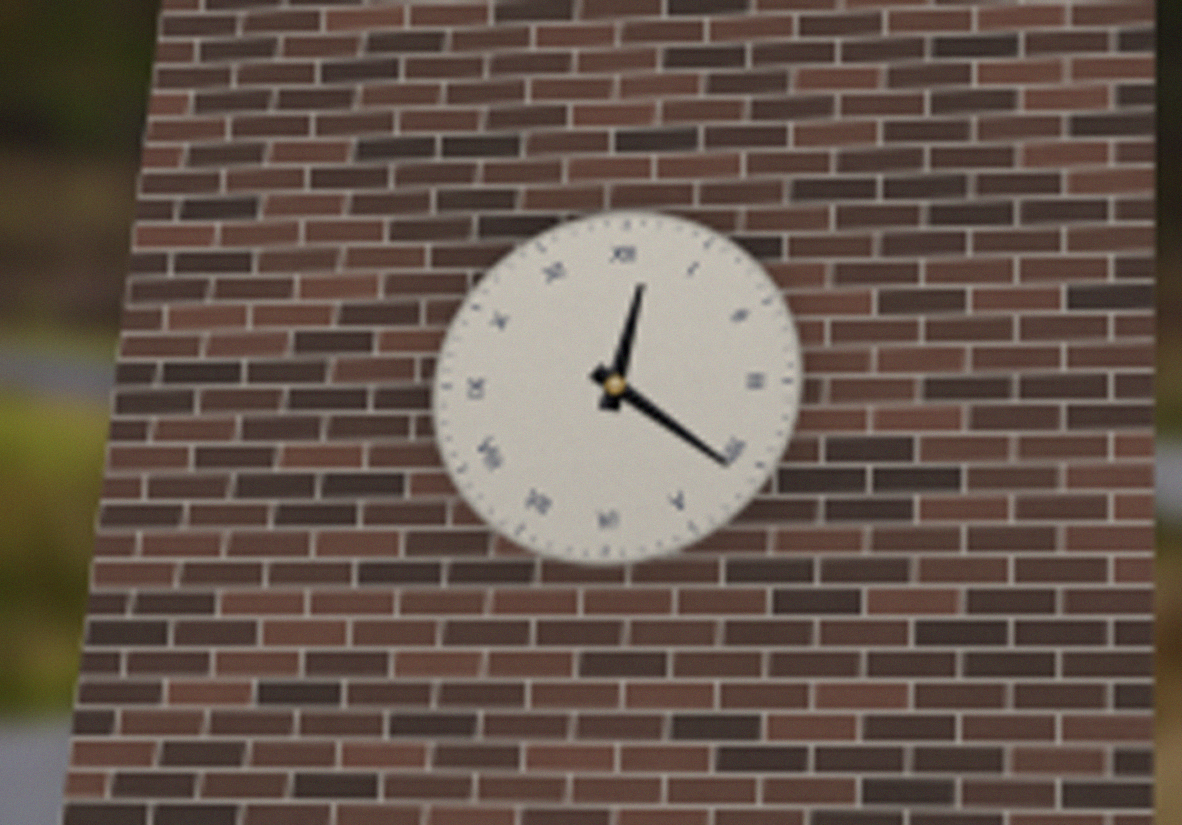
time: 12:21
